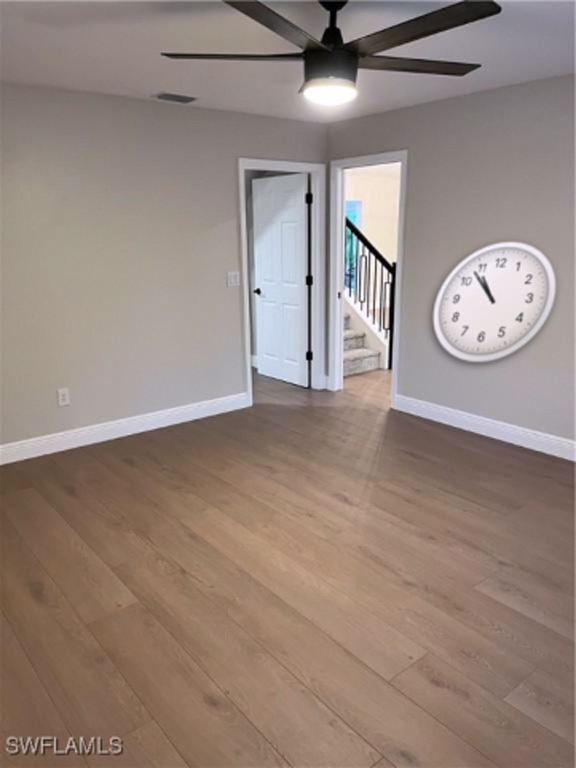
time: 10:53
